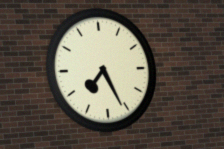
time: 7:26
